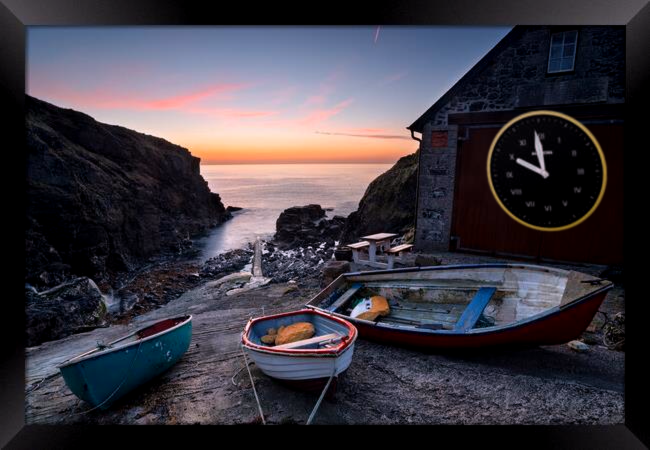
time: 9:59
